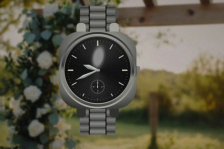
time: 9:41
